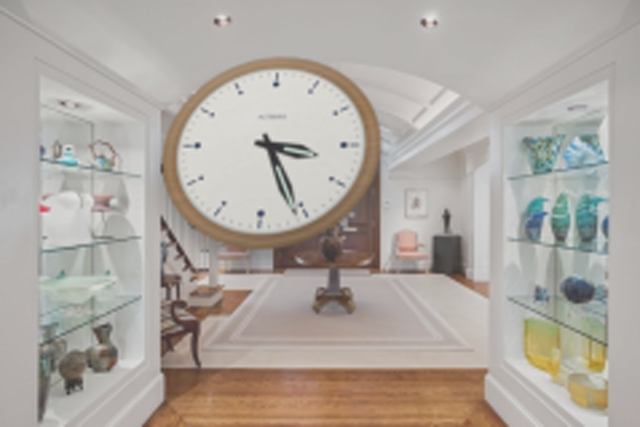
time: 3:26
